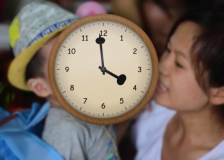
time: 3:59
